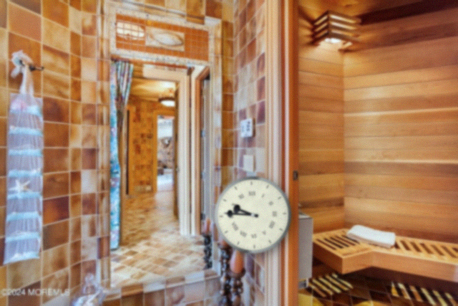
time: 9:46
